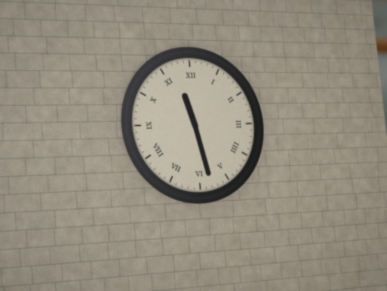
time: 11:28
